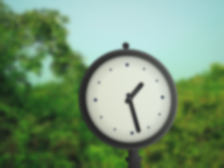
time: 1:28
